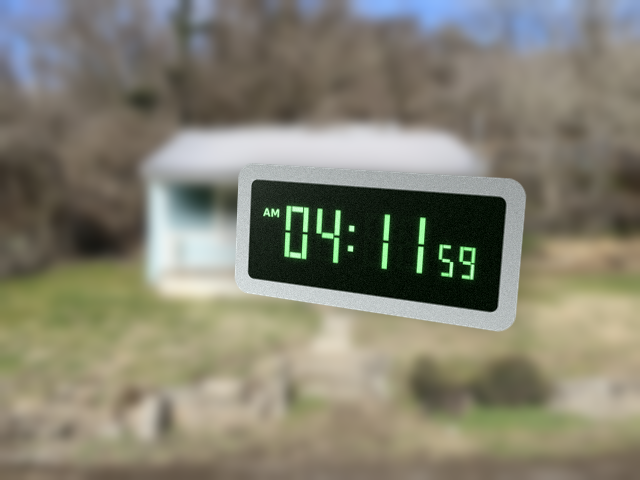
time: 4:11:59
